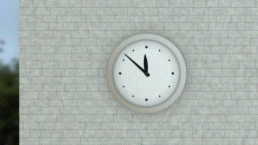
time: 11:52
